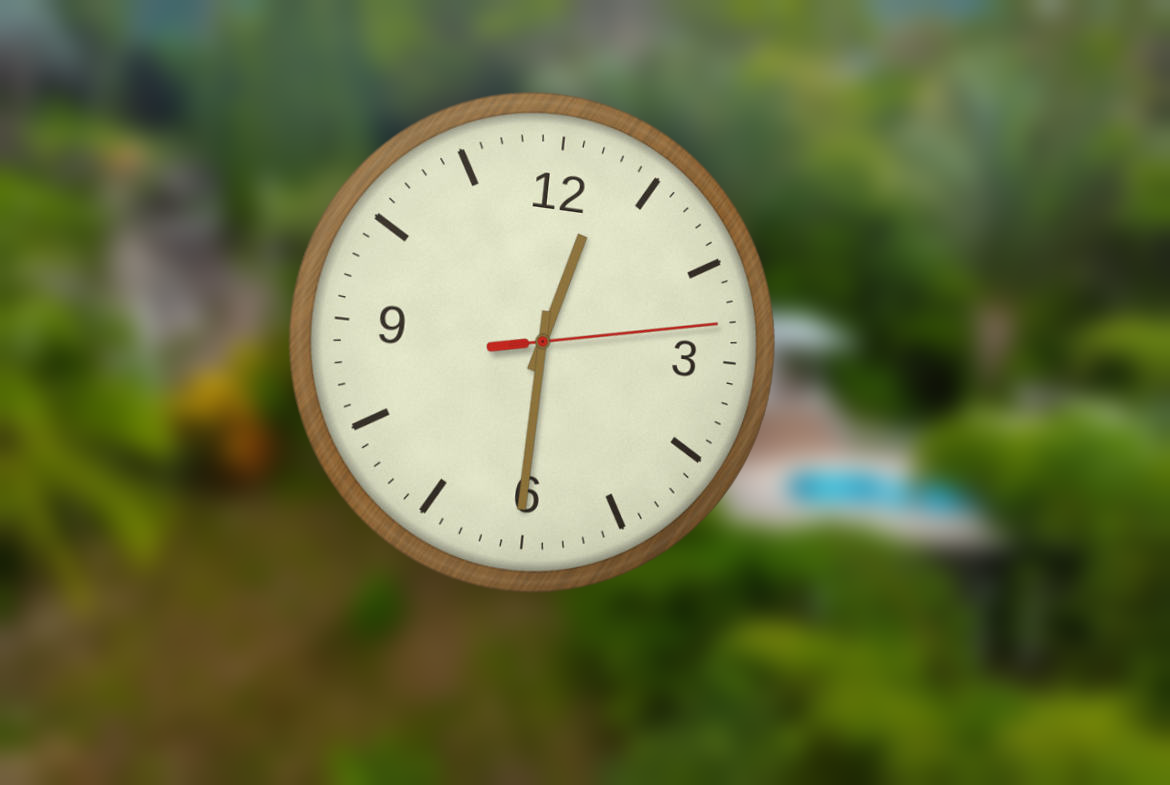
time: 12:30:13
